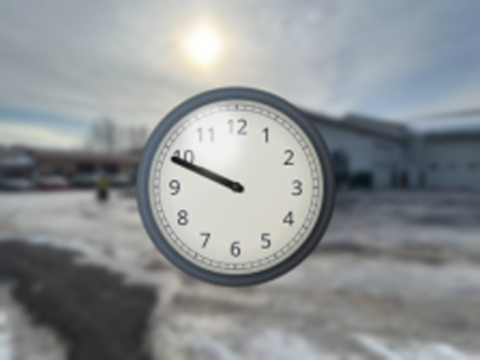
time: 9:49
